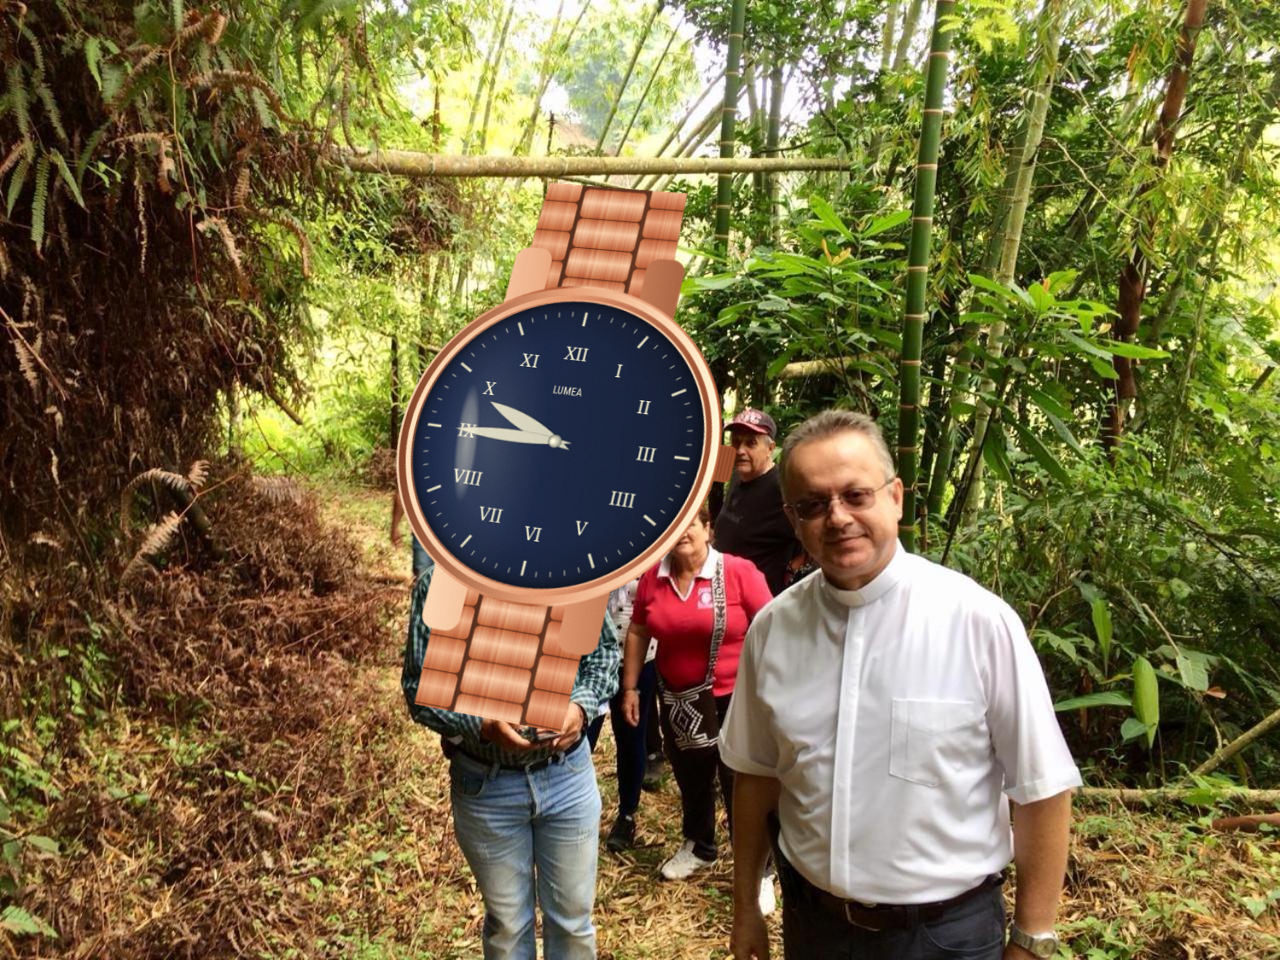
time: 9:45
